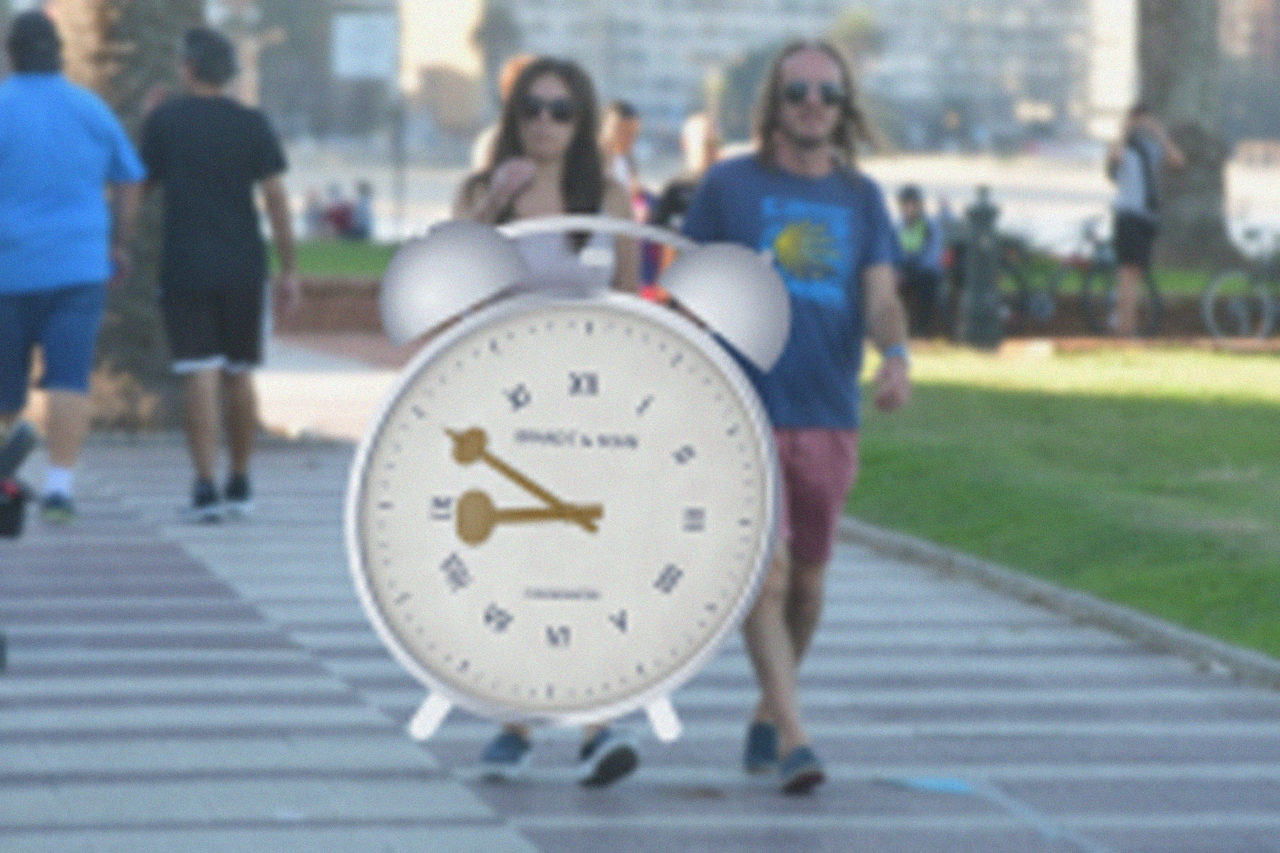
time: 8:50
